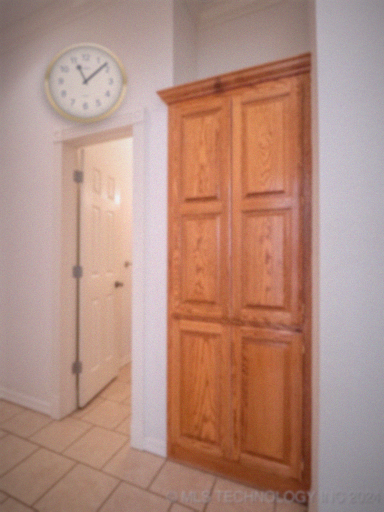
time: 11:08
